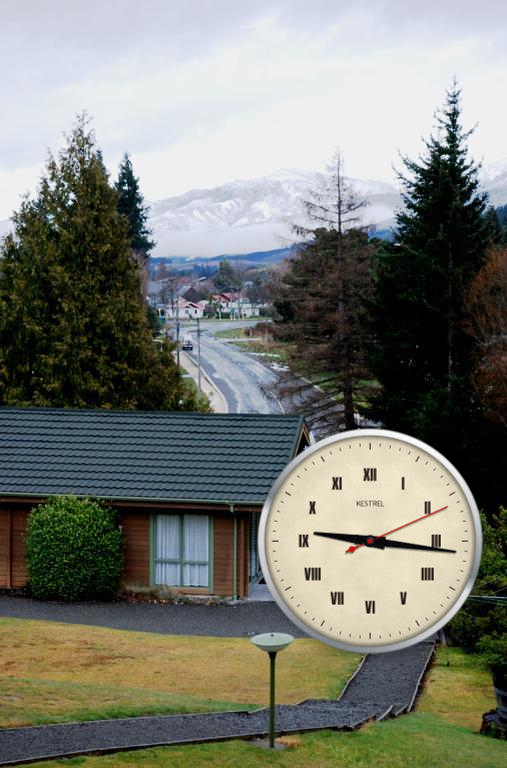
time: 9:16:11
